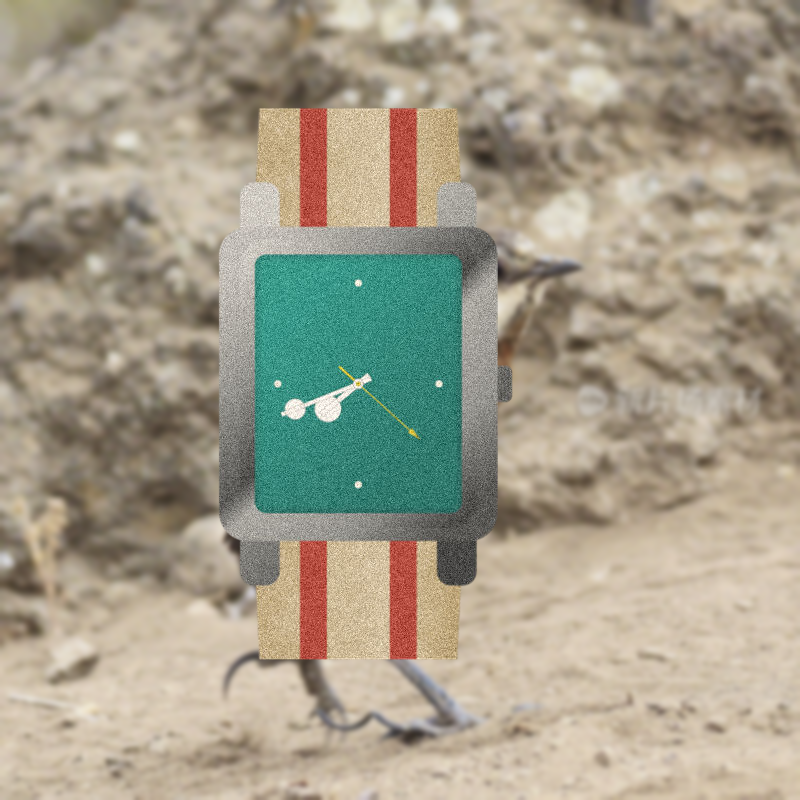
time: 7:41:22
